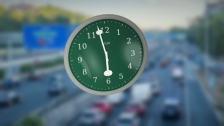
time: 5:58
